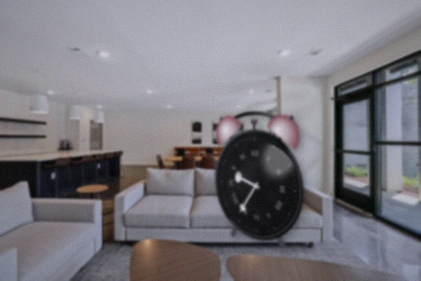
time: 9:36
